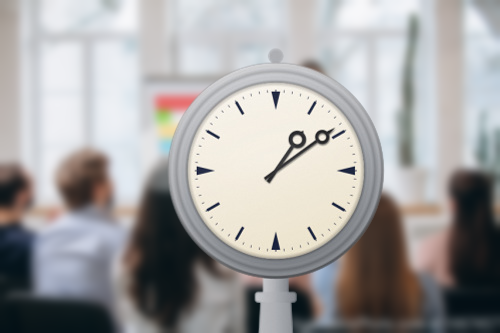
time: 1:09
